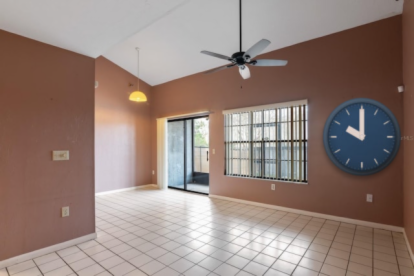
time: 10:00
